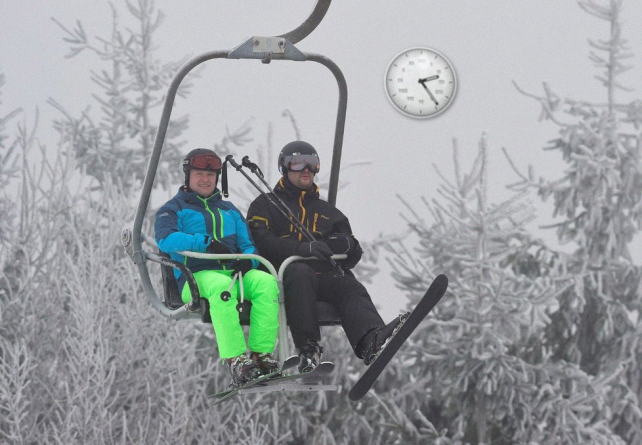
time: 2:24
